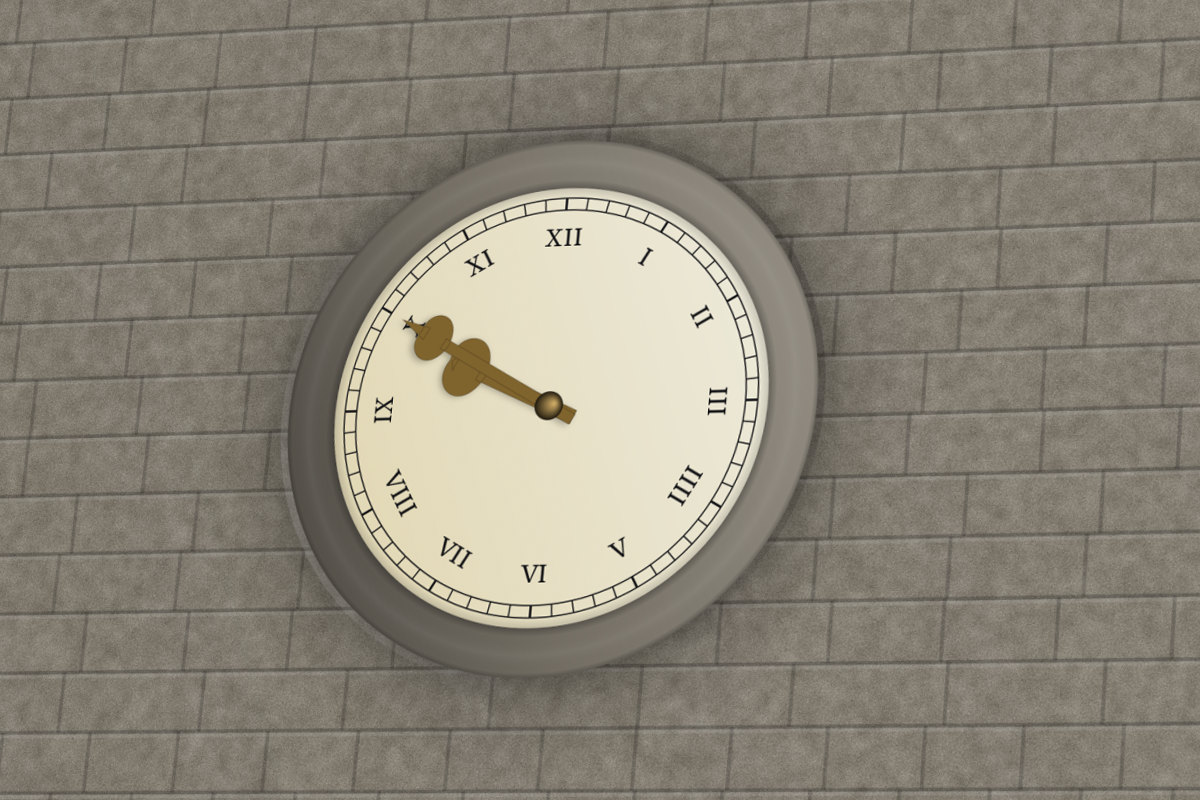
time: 9:50
